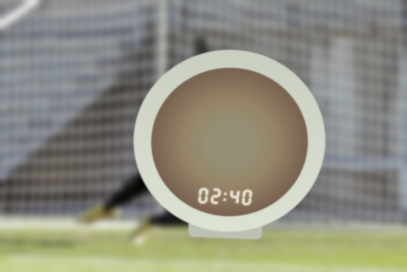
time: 2:40
